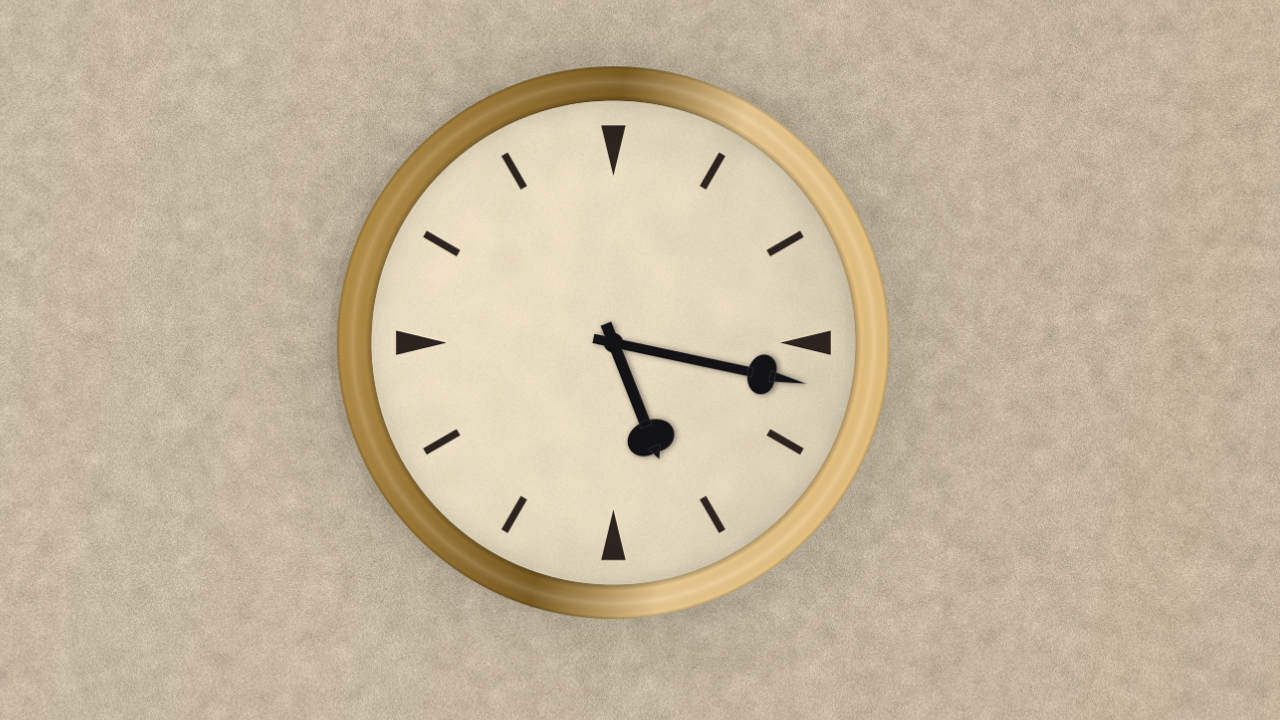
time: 5:17
